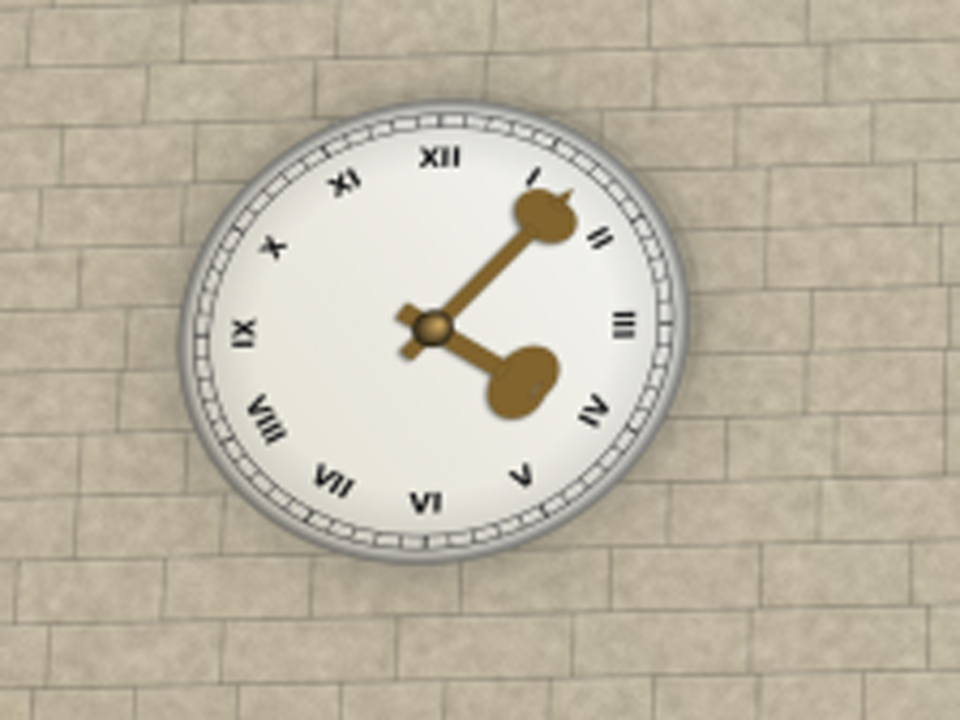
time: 4:07
